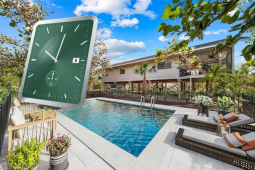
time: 10:02
